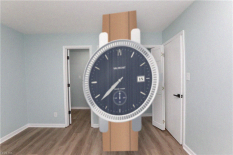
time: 7:38
